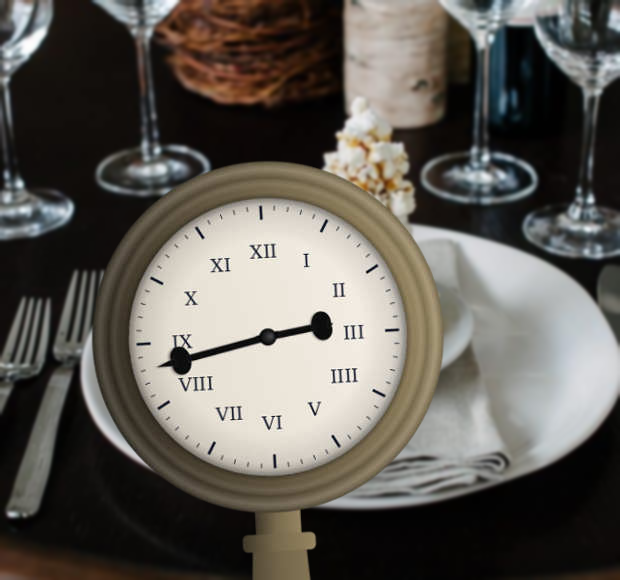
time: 2:43
